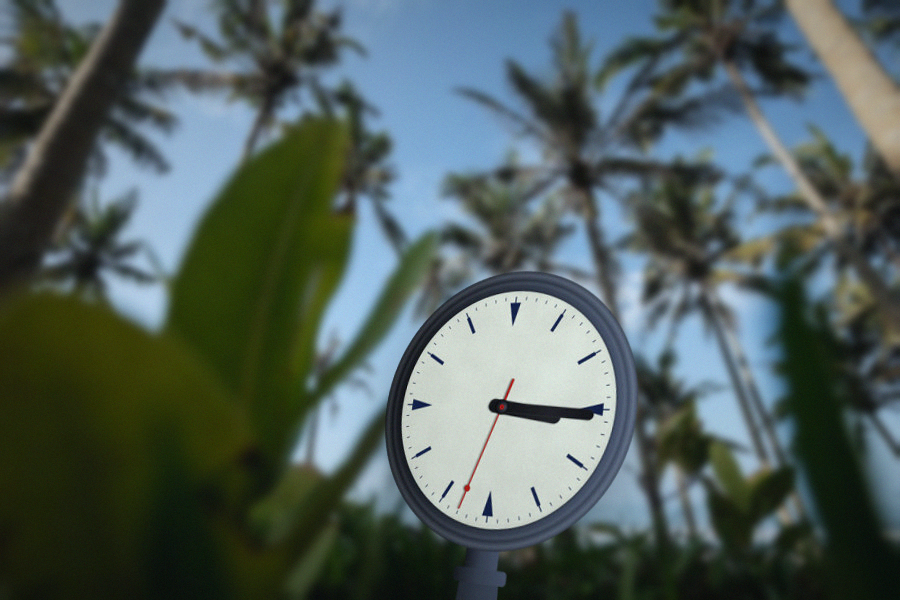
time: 3:15:33
